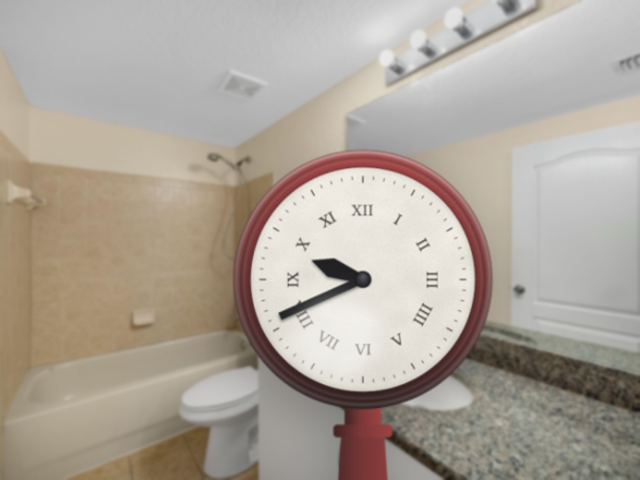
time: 9:41
